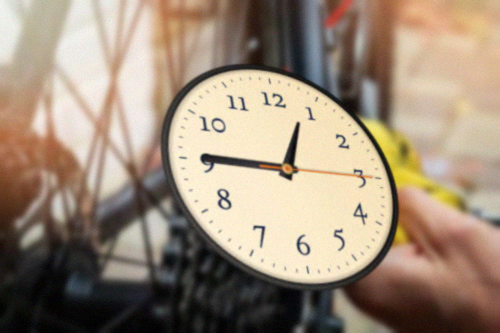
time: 12:45:15
